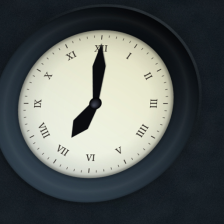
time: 7:00
